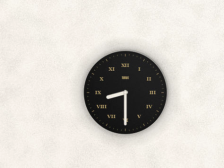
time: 8:30
